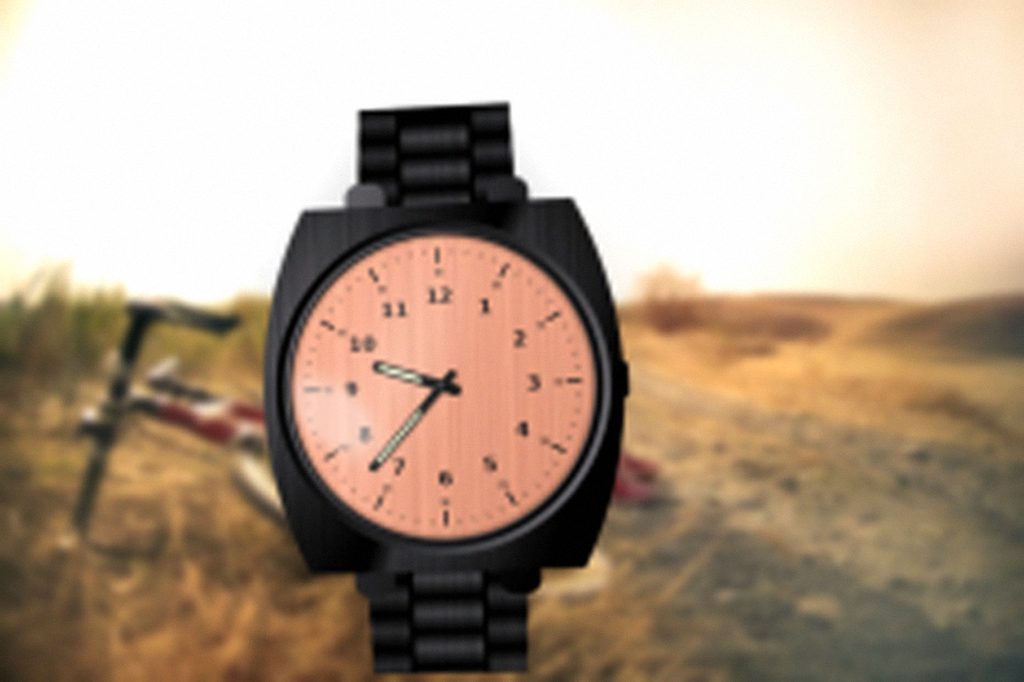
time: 9:37
